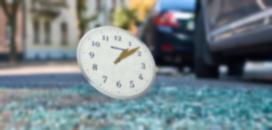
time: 1:08
